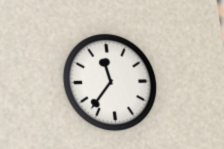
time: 11:37
